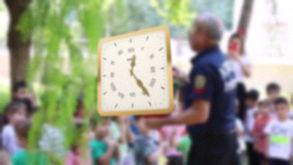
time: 12:24
